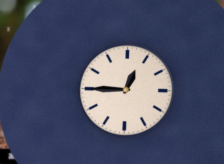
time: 12:45
